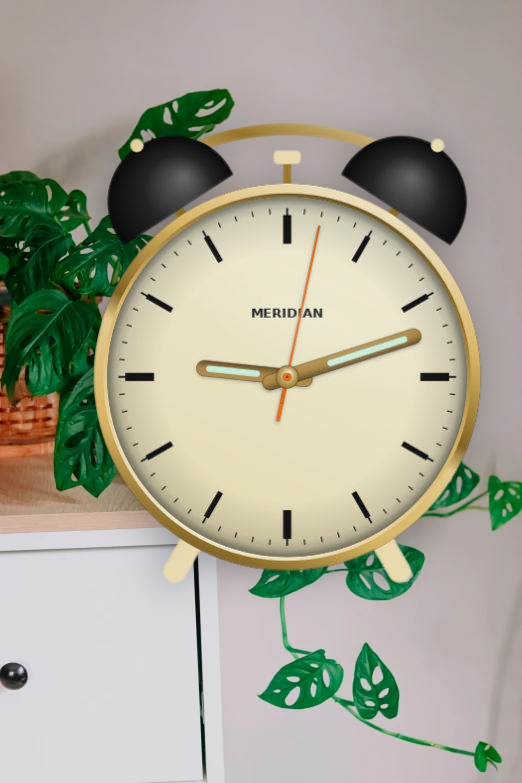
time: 9:12:02
